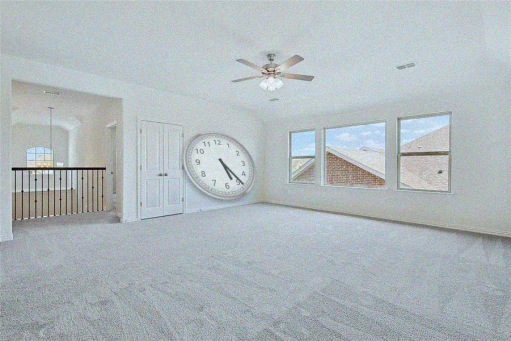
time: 5:24
